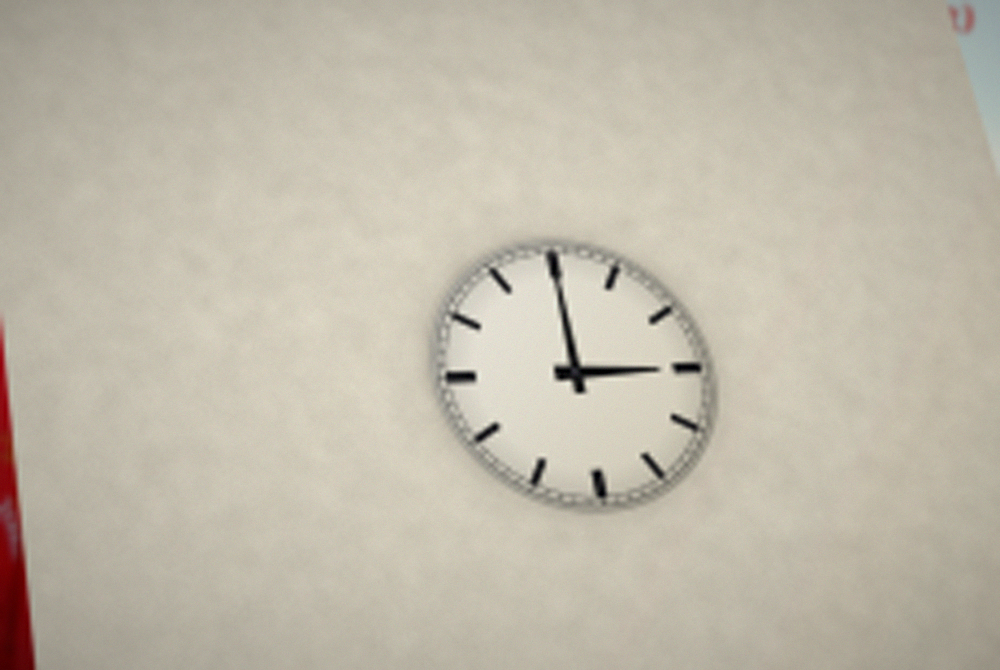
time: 3:00
